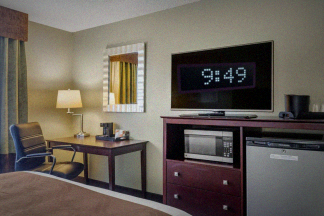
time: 9:49
